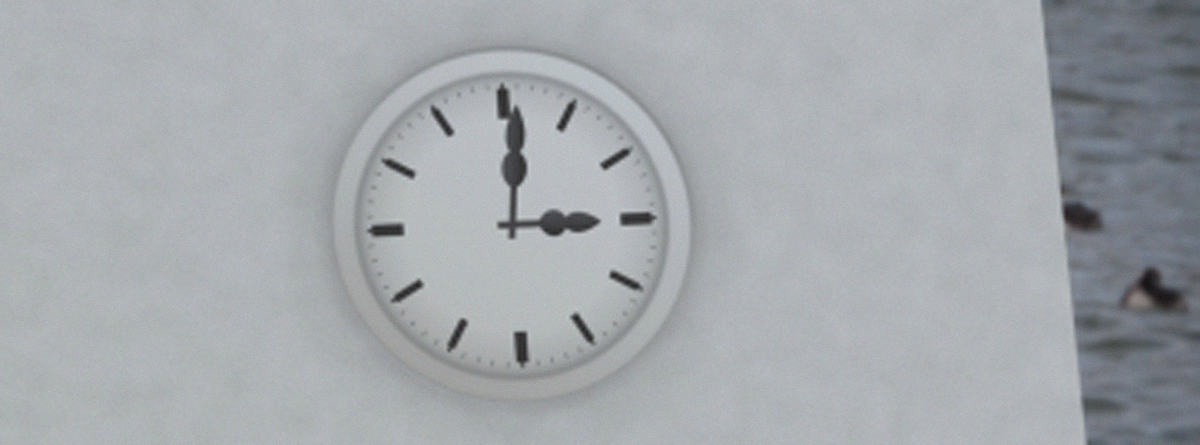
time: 3:01
